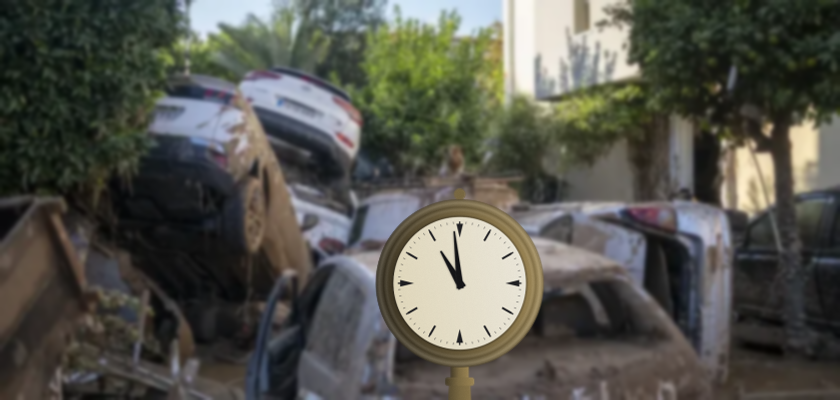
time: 10:59
